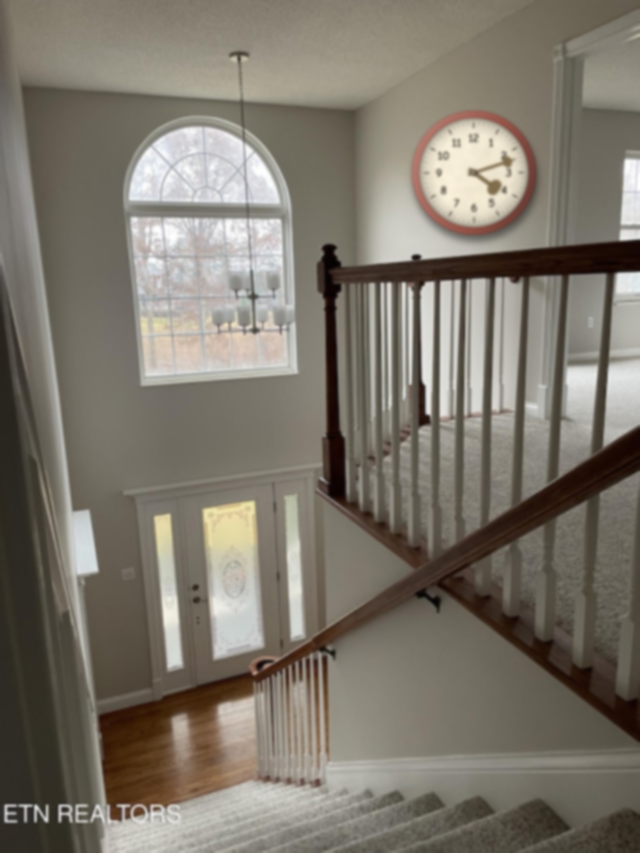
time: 4:12
